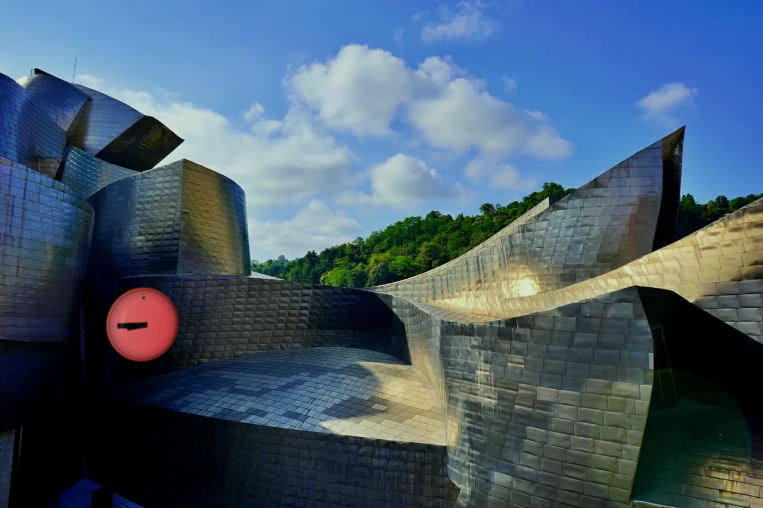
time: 8:45
